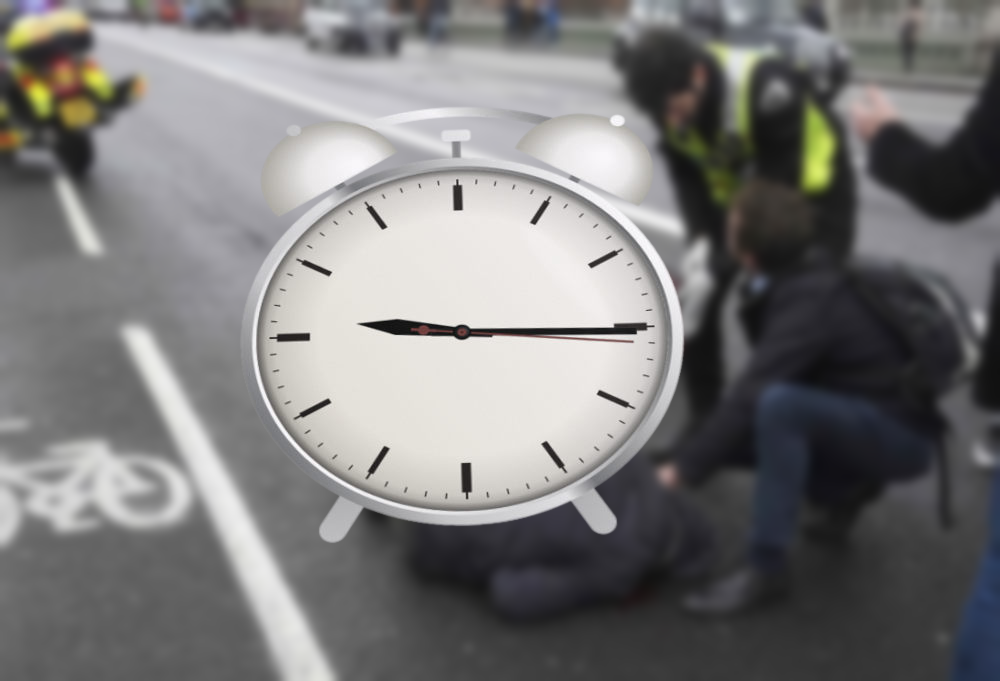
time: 9:15:16
